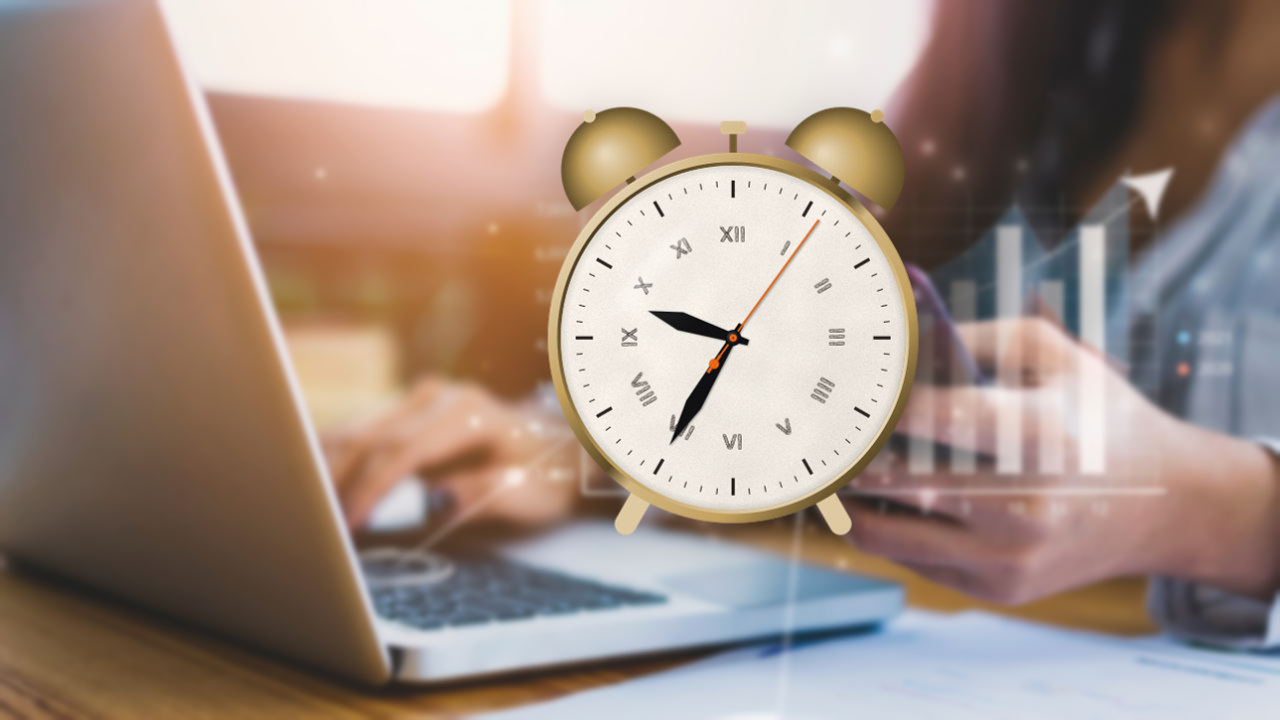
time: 9:35:06
